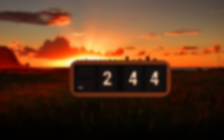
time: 2:44
